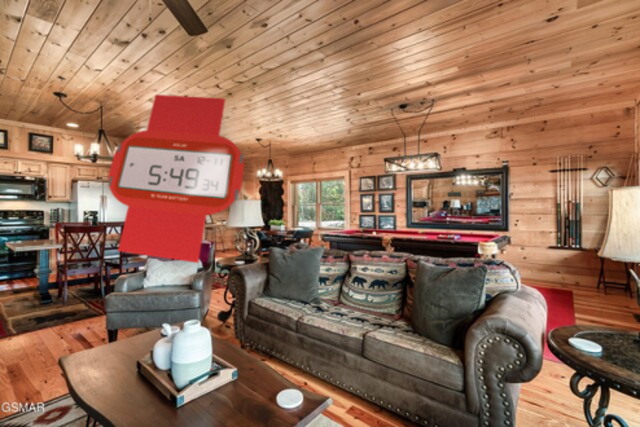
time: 5:49:34
